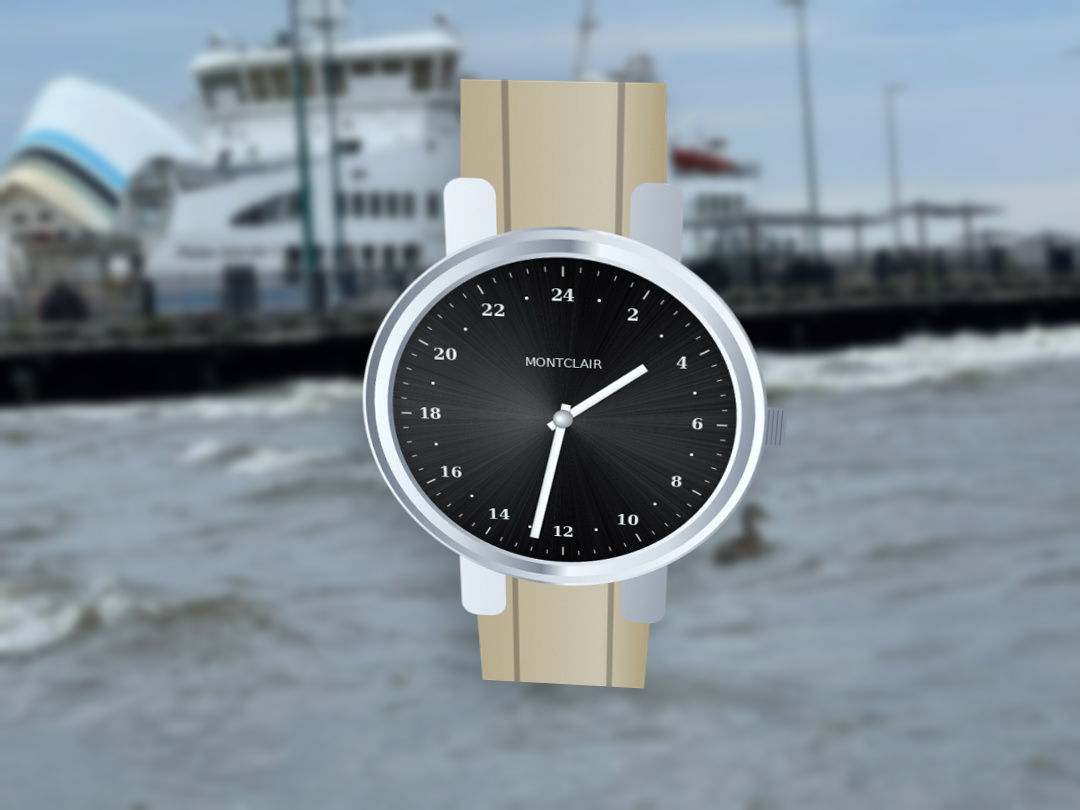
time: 3:32
